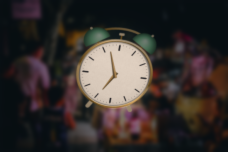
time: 6:57
